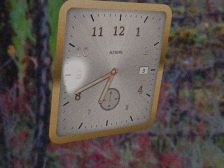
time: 6:41
